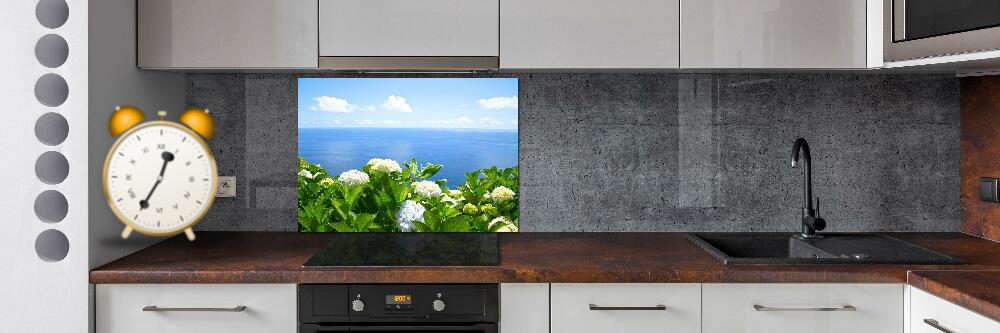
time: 12:35
